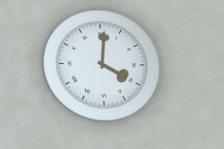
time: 4:01
